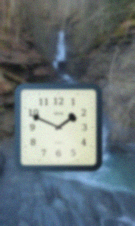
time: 1:49
